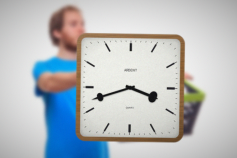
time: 3:42
